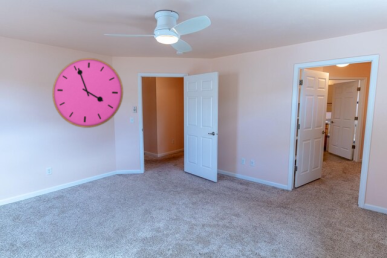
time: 3:56
